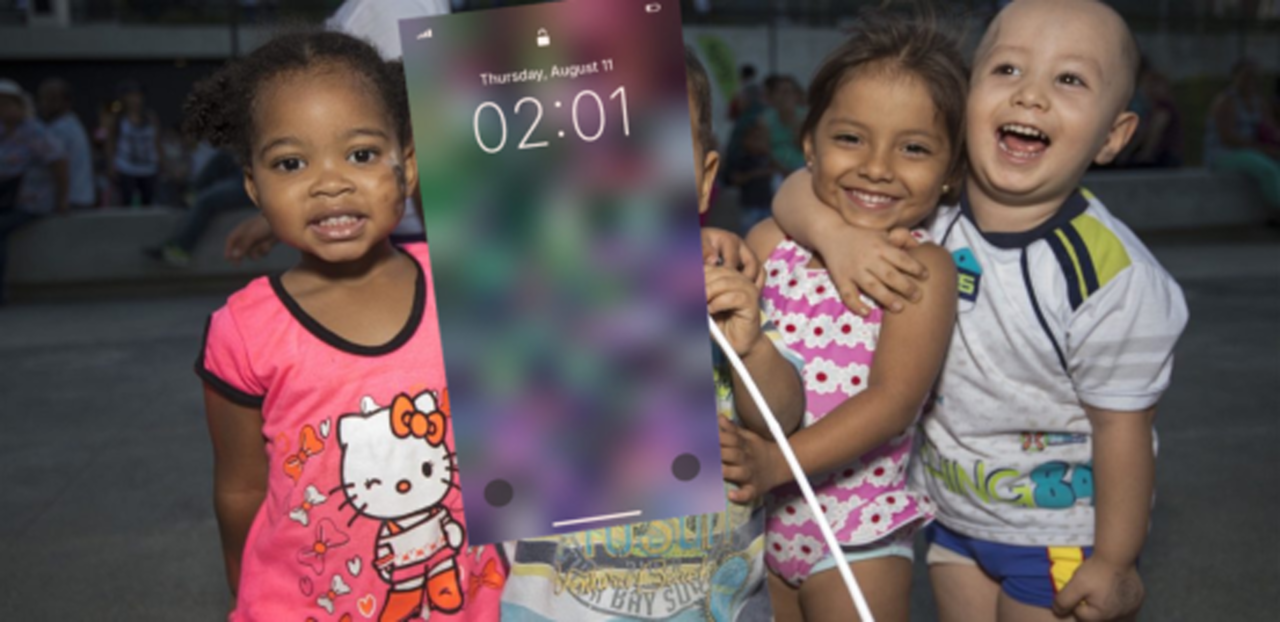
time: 2:01
